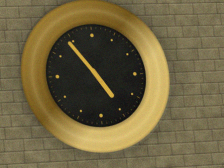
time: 4:54
